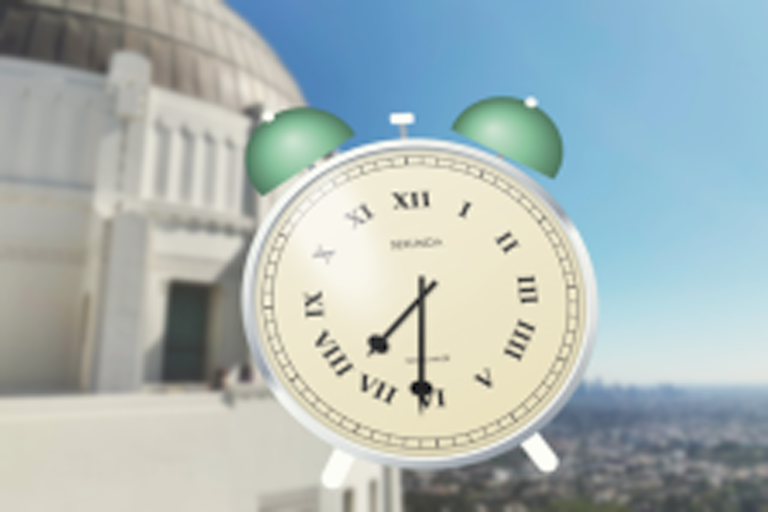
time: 7:31
